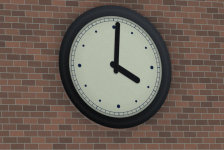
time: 4:01
